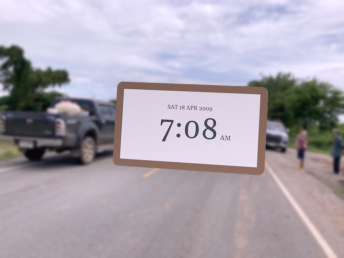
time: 7:08
